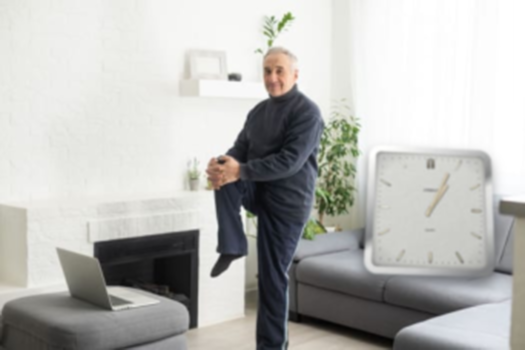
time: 1:04
